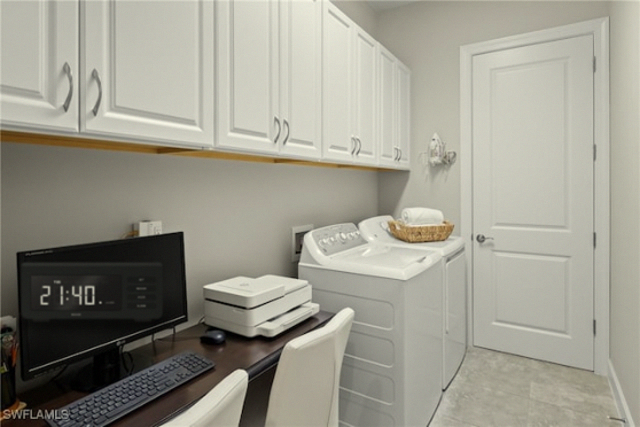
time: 21:40
